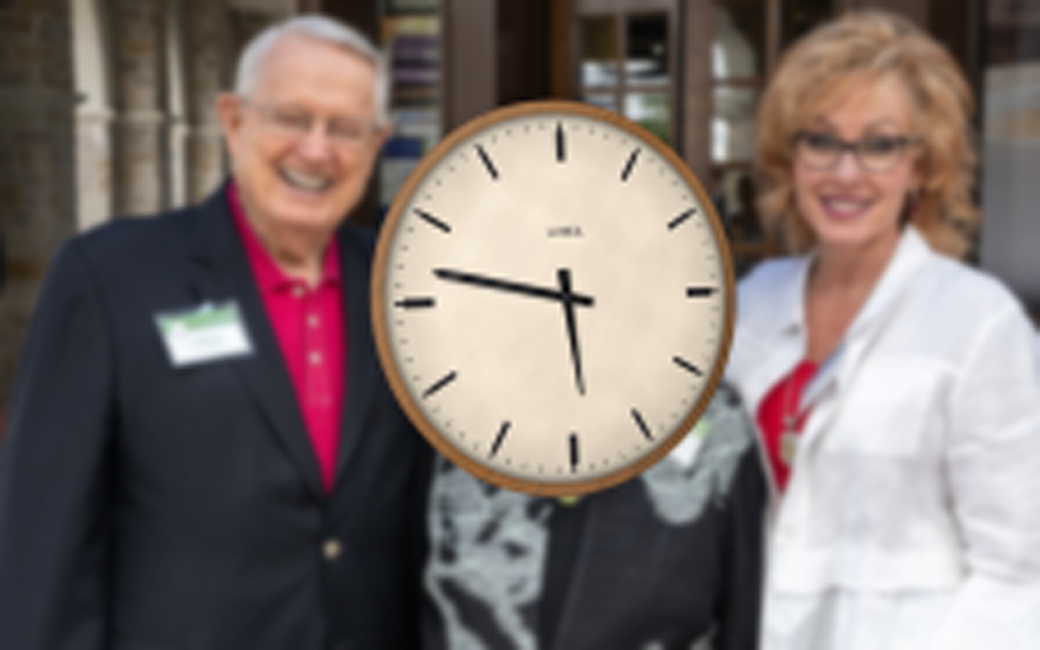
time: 5:47
